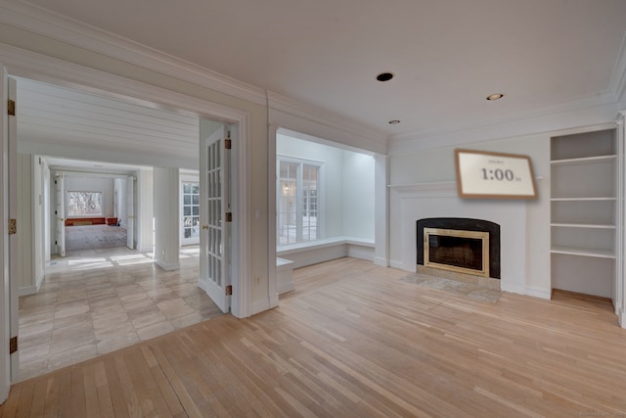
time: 1:00
